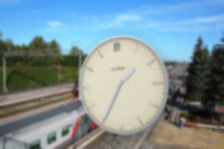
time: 1:35
